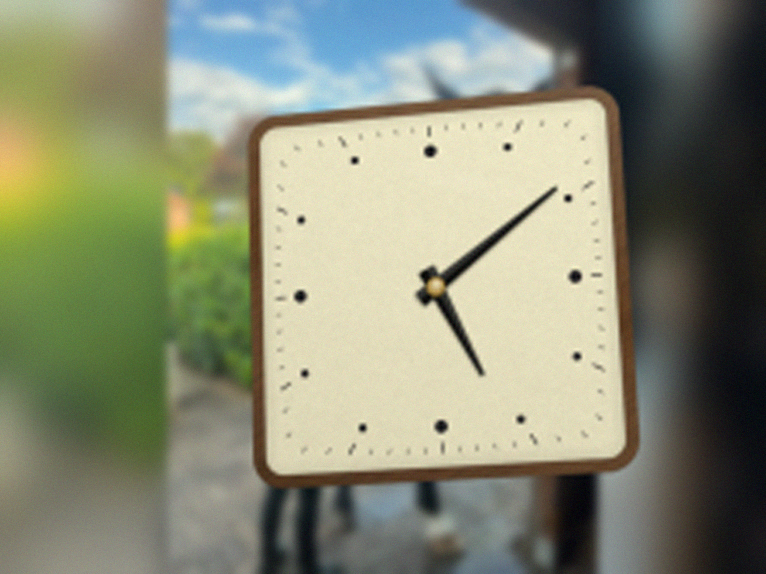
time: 5:09
